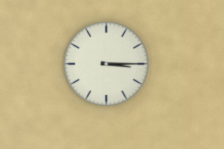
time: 3:15
